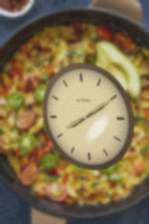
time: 8:10
